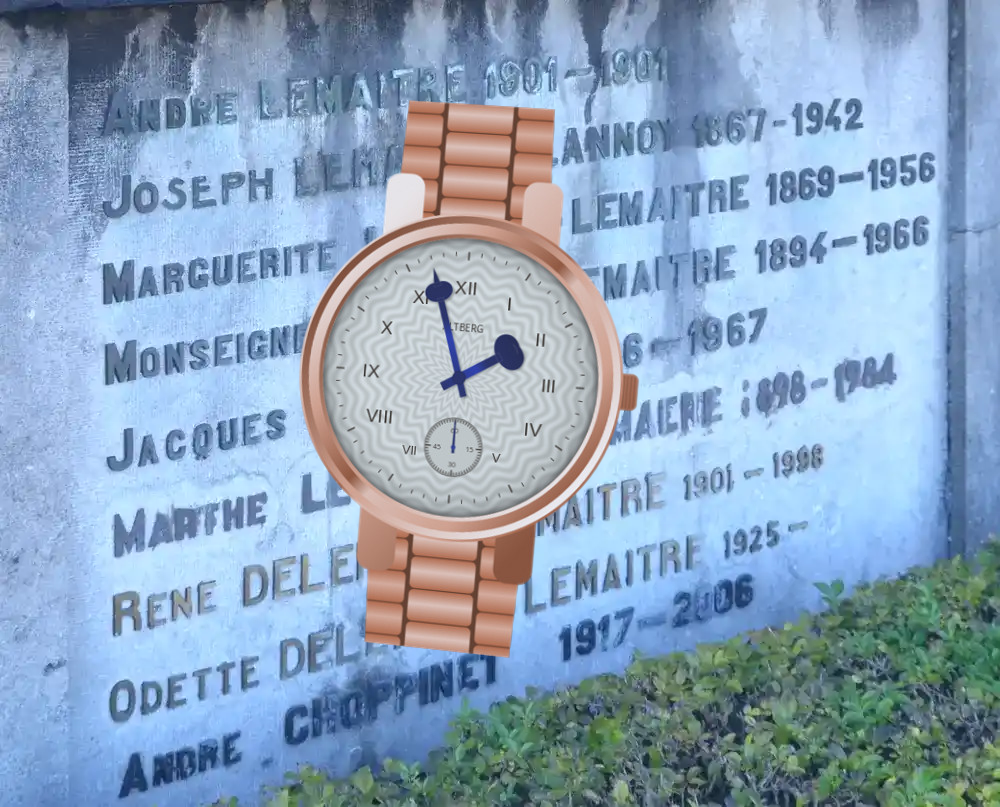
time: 1:57
